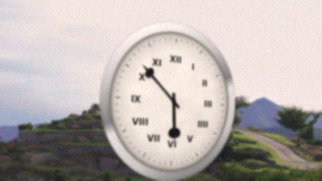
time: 5:52
